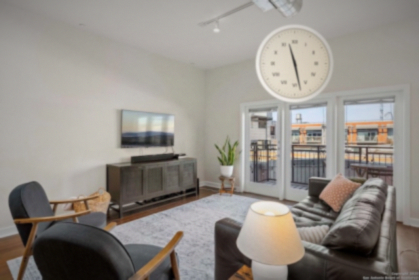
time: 11:28
